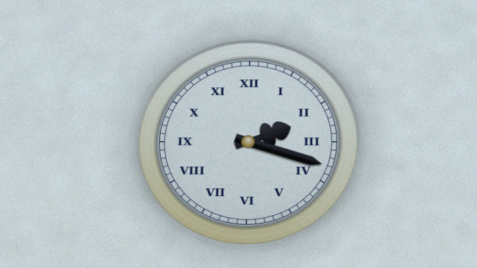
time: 2:18
